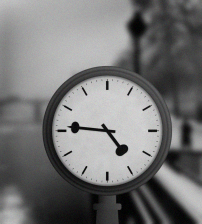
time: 4:46
